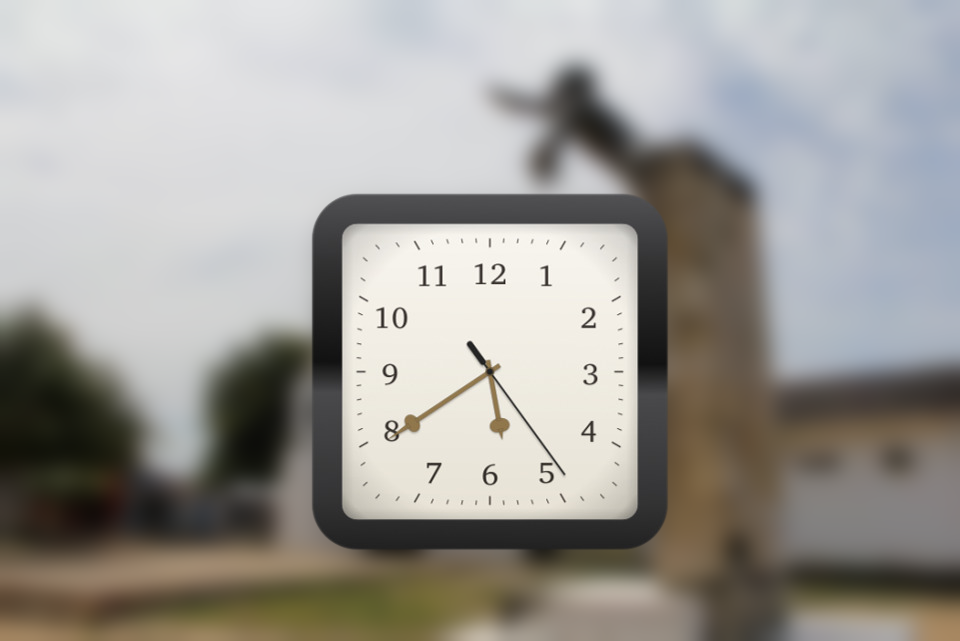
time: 5:39:24
